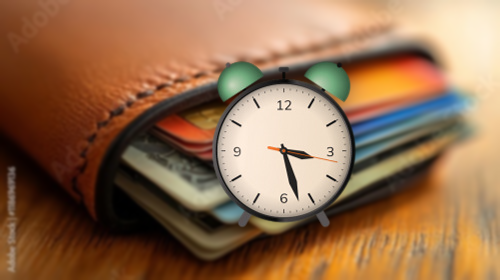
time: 3:27:17
